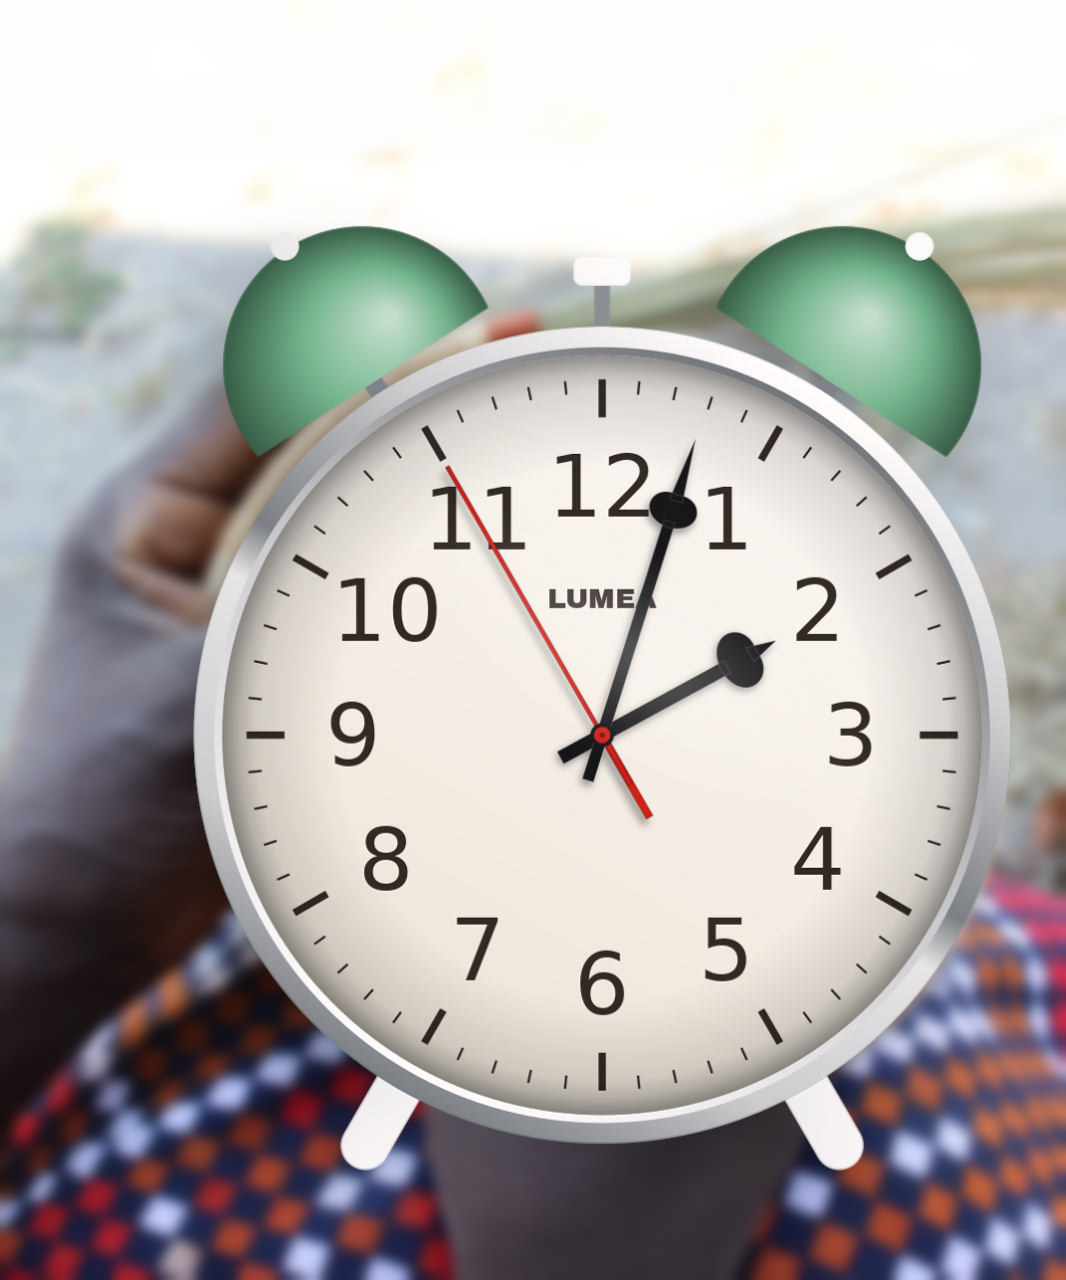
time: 2:02:55
